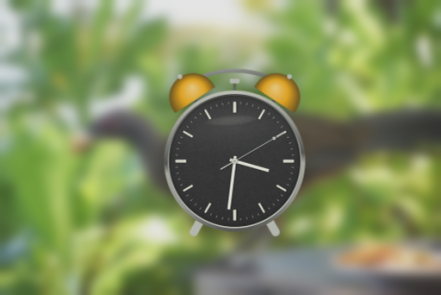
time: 3:31:10
